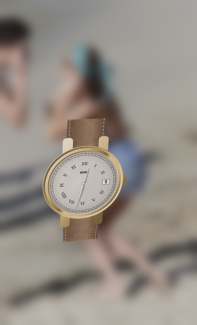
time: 12:32
